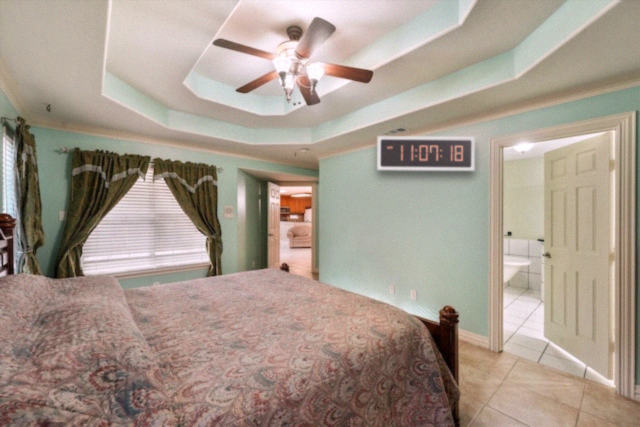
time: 11:07:18
